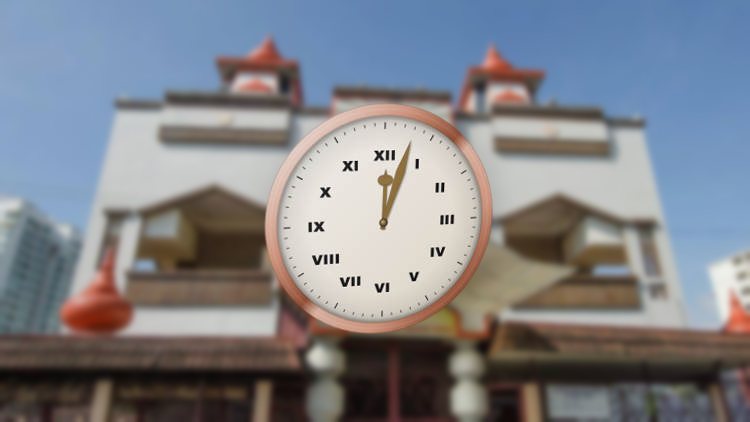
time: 12:03
